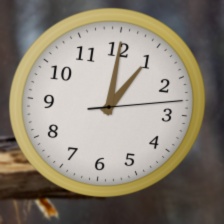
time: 1:00:13
